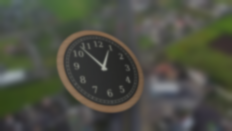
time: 12:53
